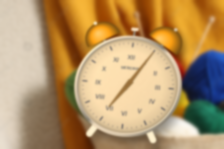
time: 7:05
